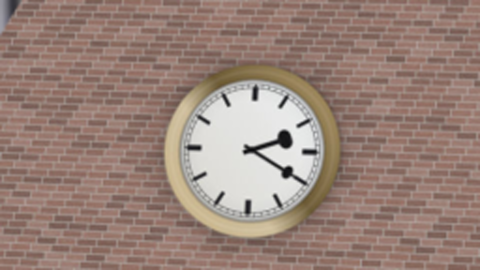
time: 2:20
